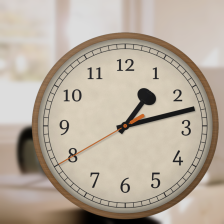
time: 1:12:40
